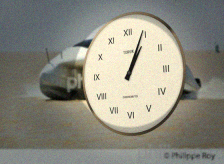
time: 1:04
